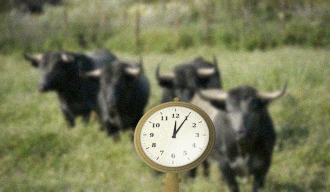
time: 12:05
